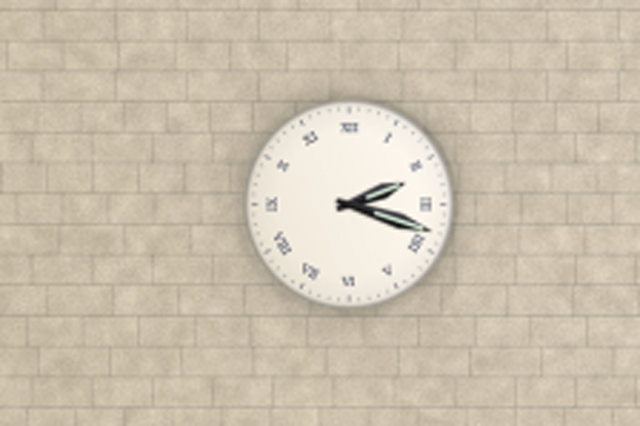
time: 2:18
